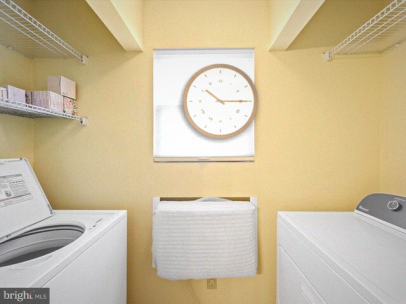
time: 10:15
